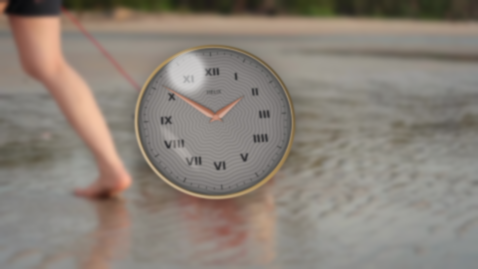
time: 1:51
